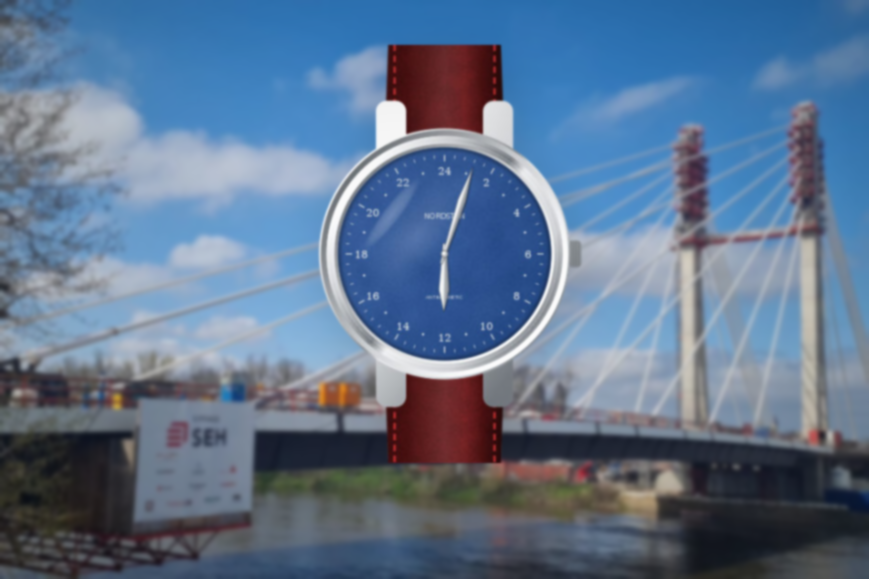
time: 12:03
